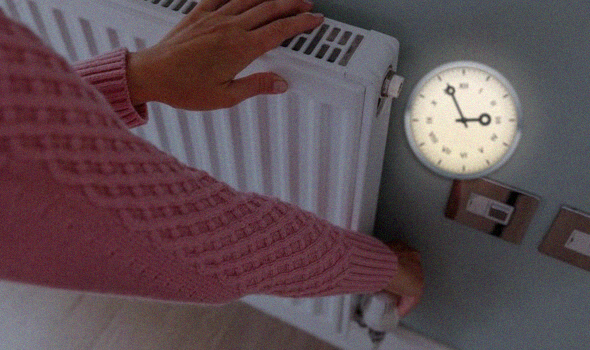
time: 2:56
